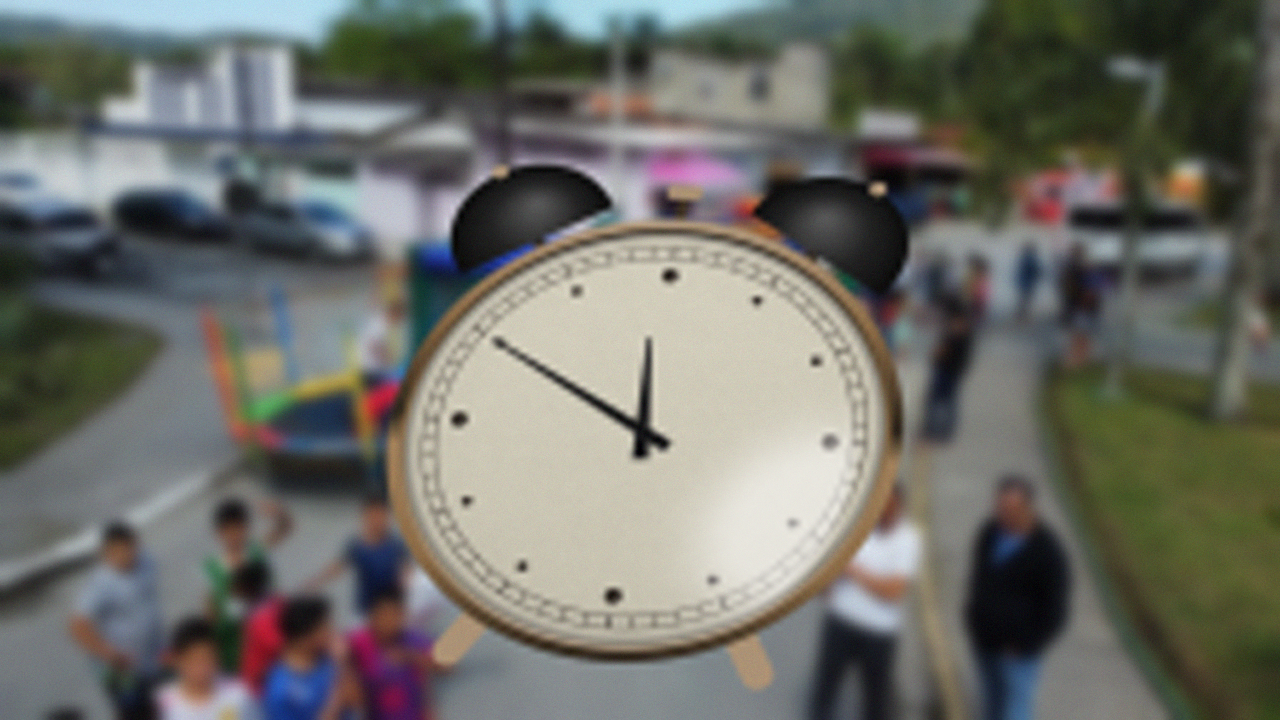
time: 11:50
